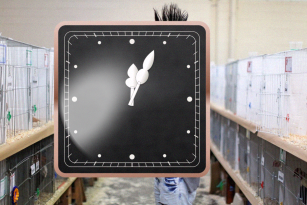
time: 12:04
